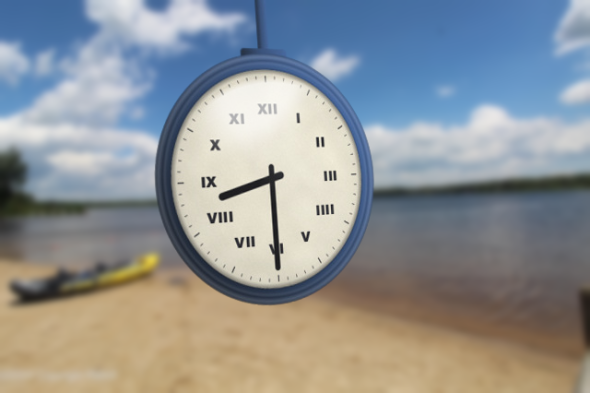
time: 8:30
